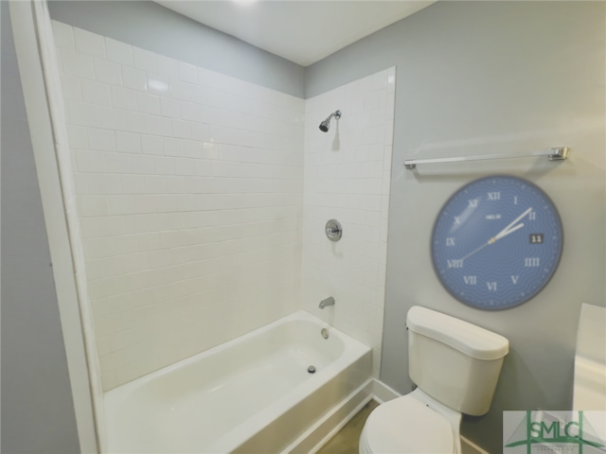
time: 2:08:40
